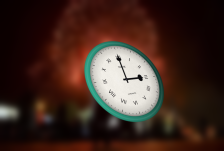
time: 3:00
